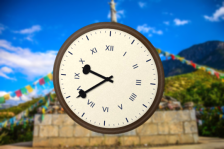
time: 9:39
